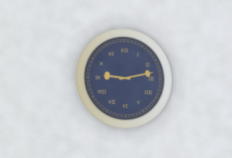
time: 9:13
